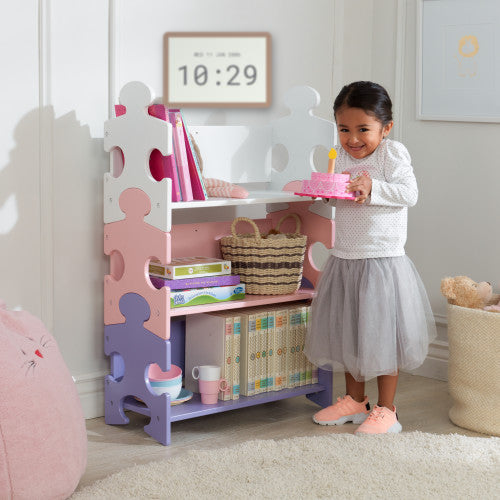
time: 10:29
